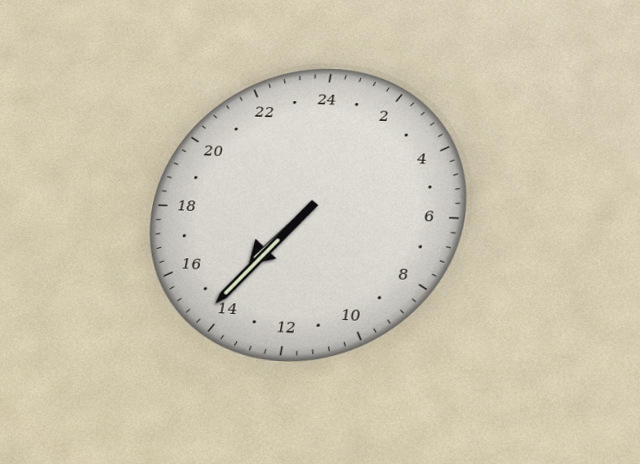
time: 14:36
